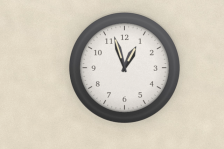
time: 12:57
